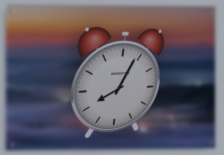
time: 8:04
